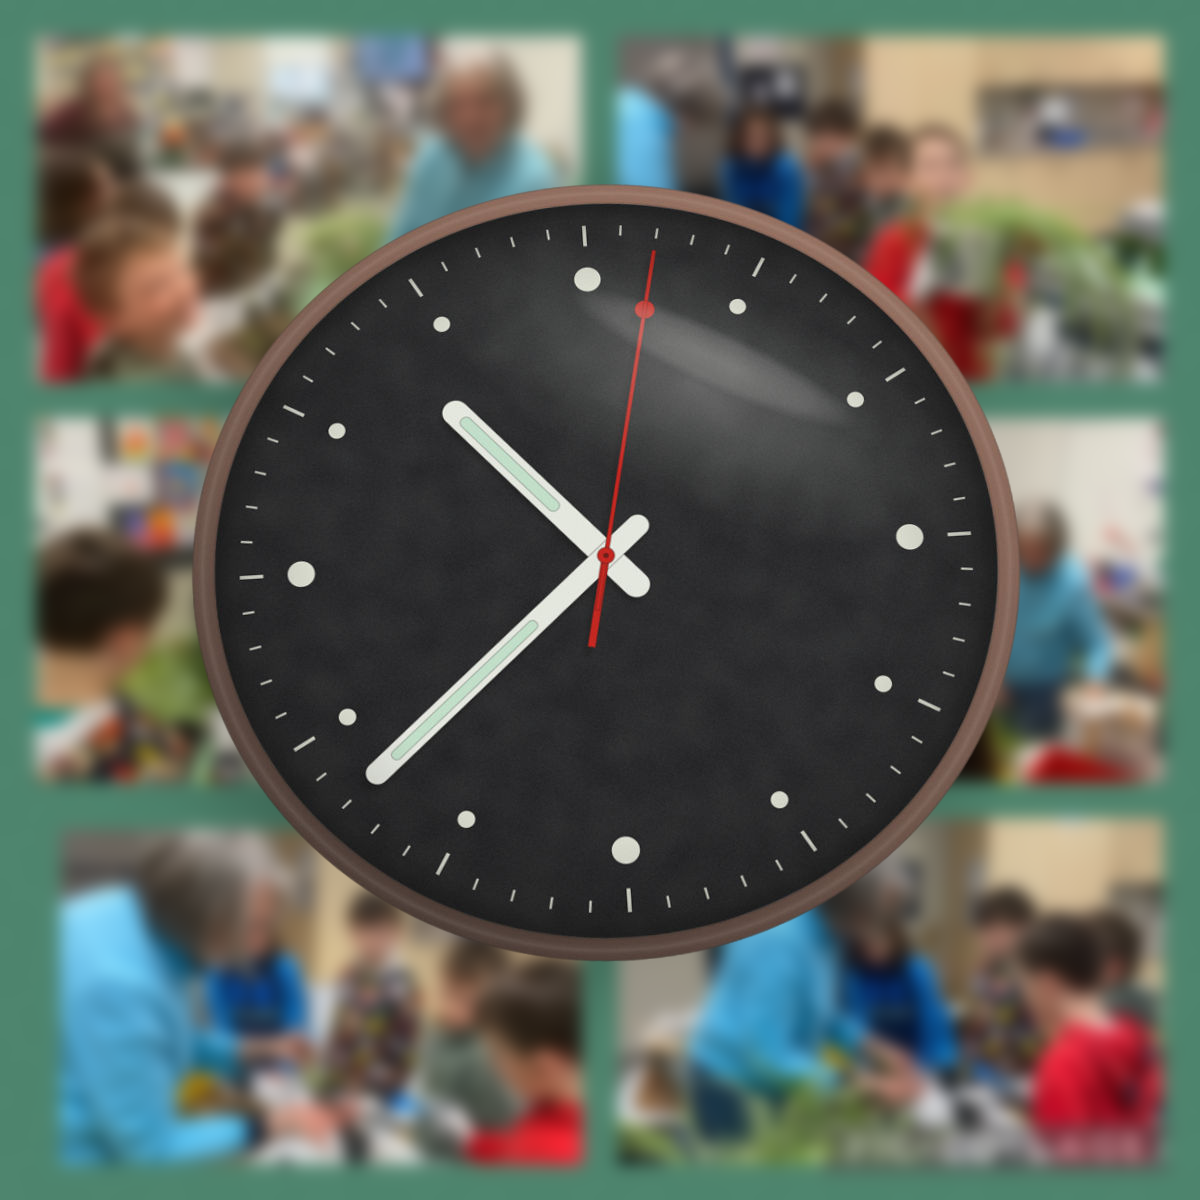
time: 10:38:02
